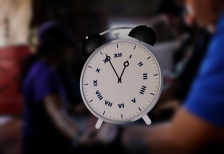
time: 12:56
